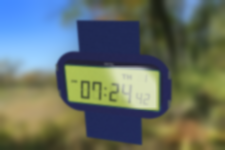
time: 7:24:42
